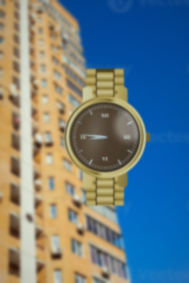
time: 8:46
